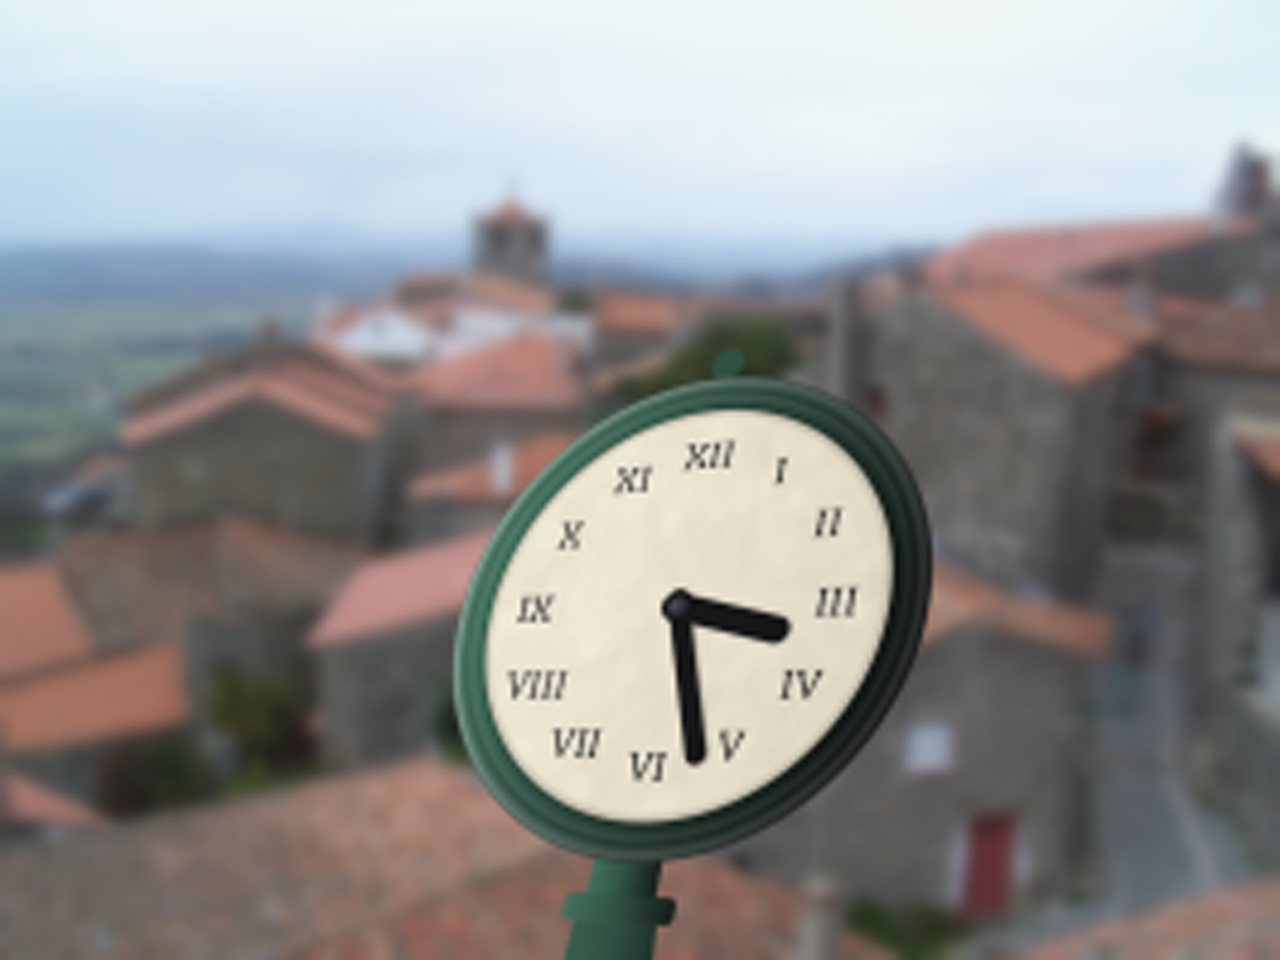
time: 3:27
